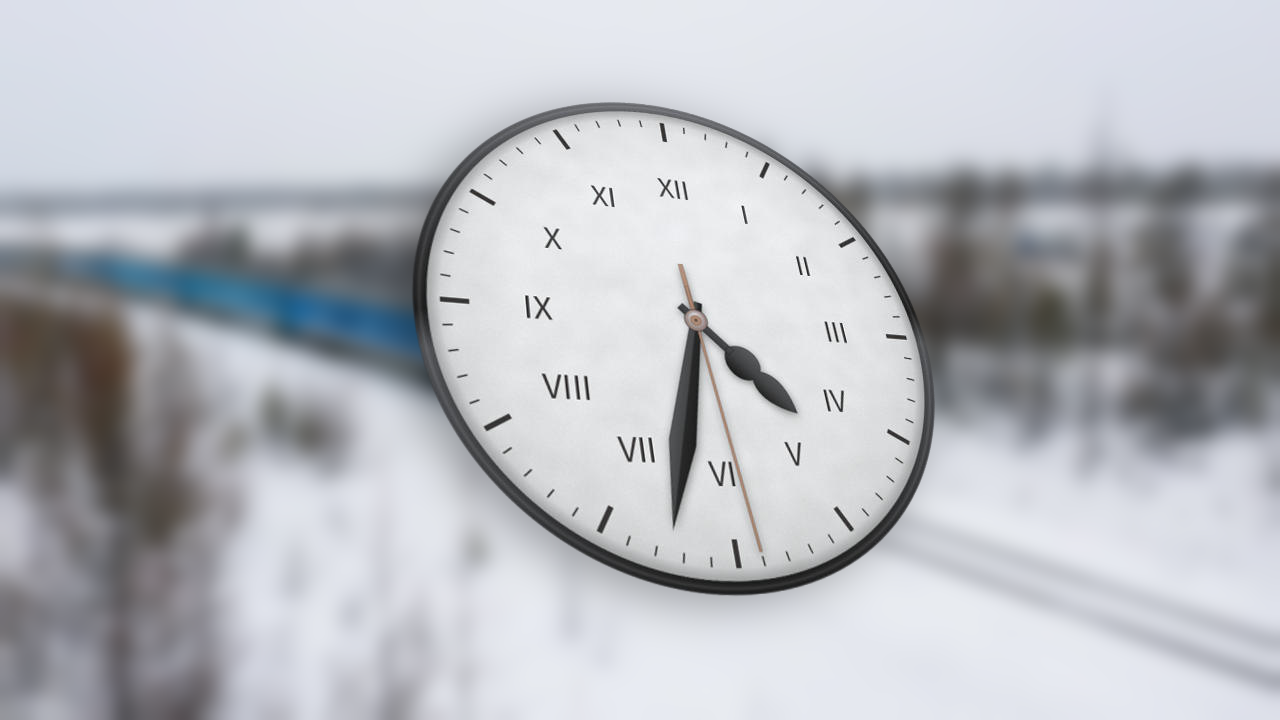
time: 4:32:29
